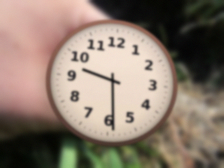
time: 9:29
